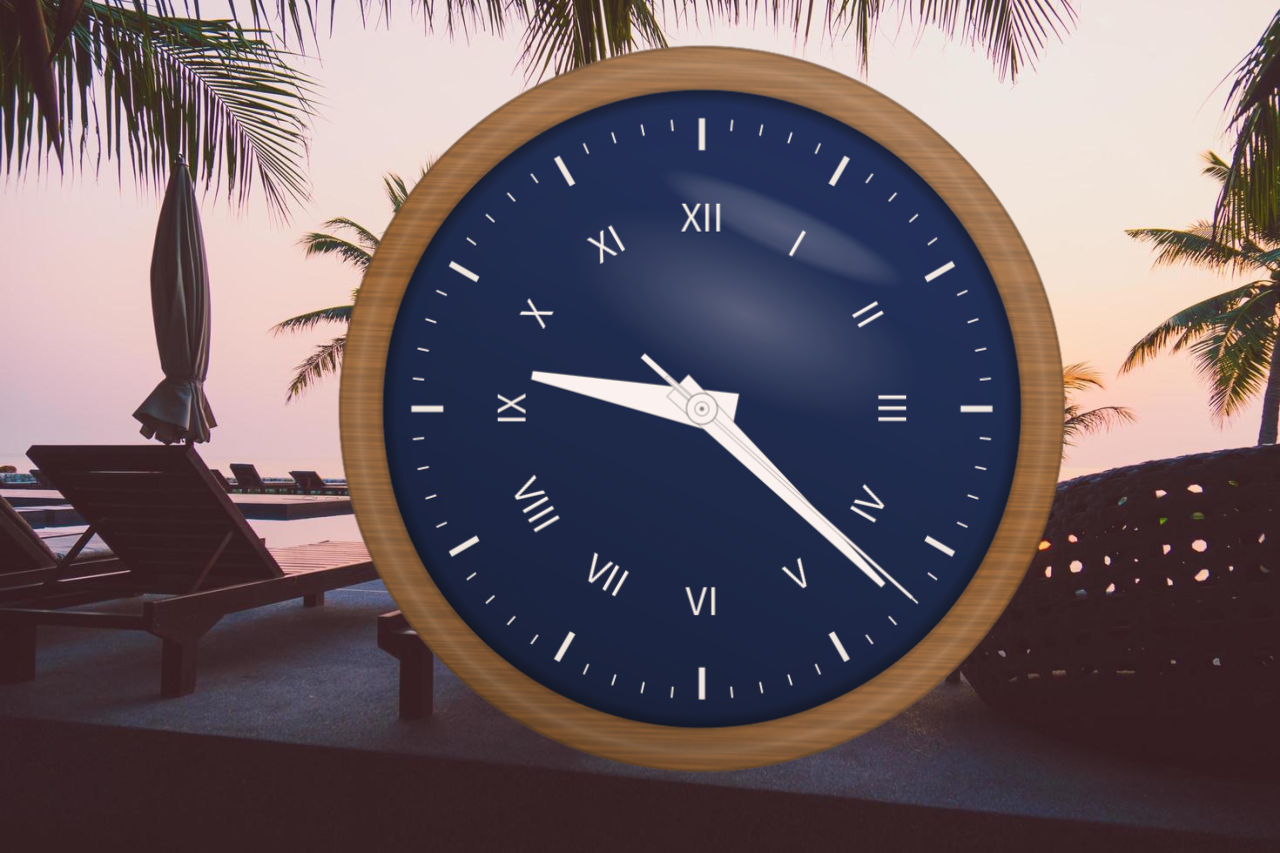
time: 9:22:22
